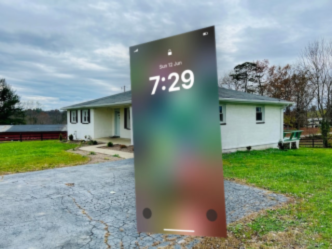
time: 7:29
